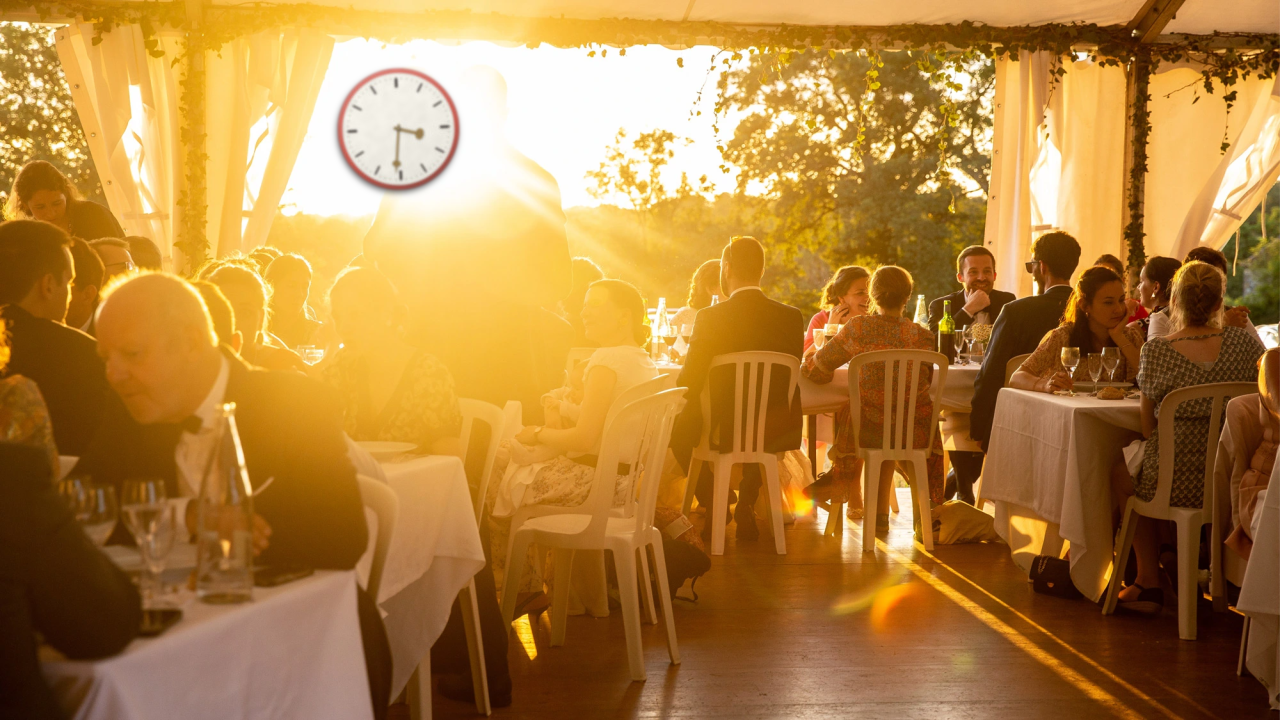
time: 3:31
